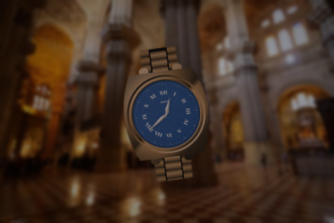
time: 12:39
